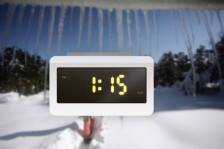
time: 1:15
